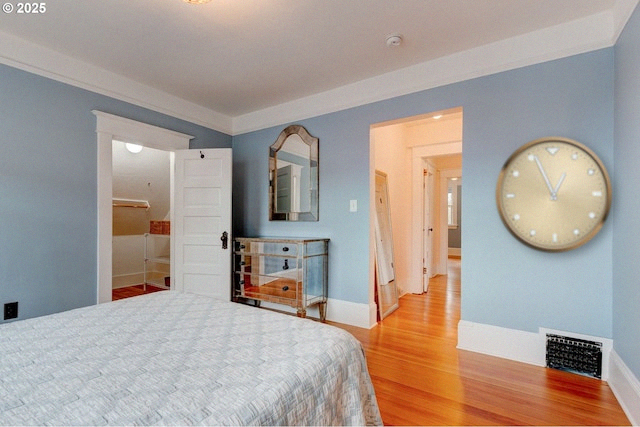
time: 12:56
